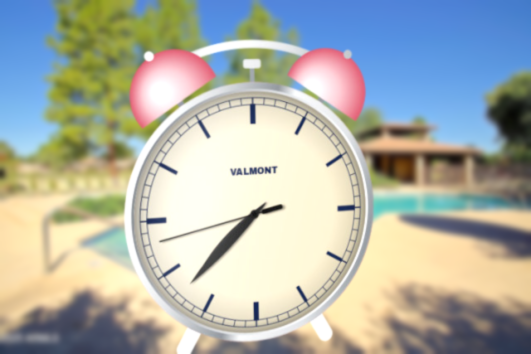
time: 7:37:43
